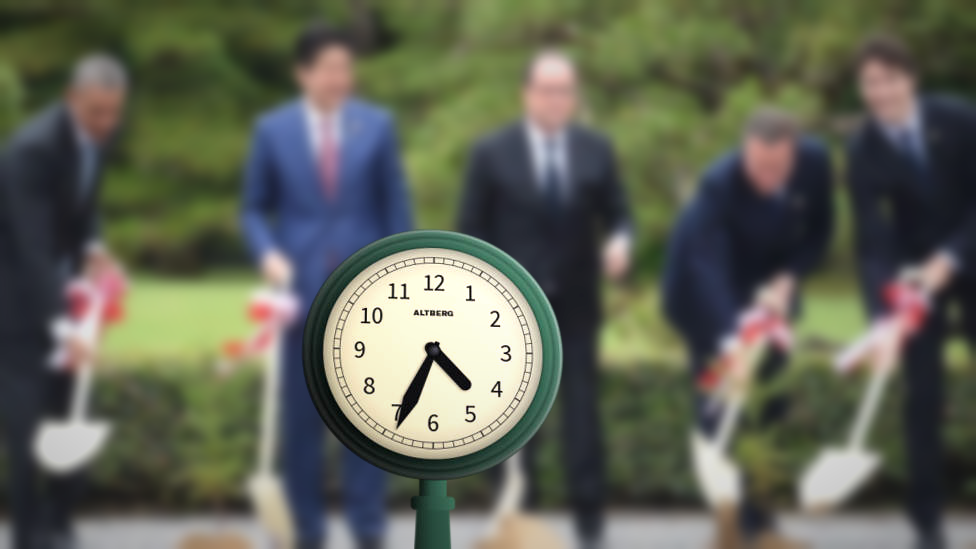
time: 4:34
